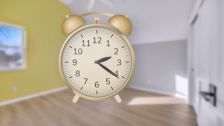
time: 2:21
